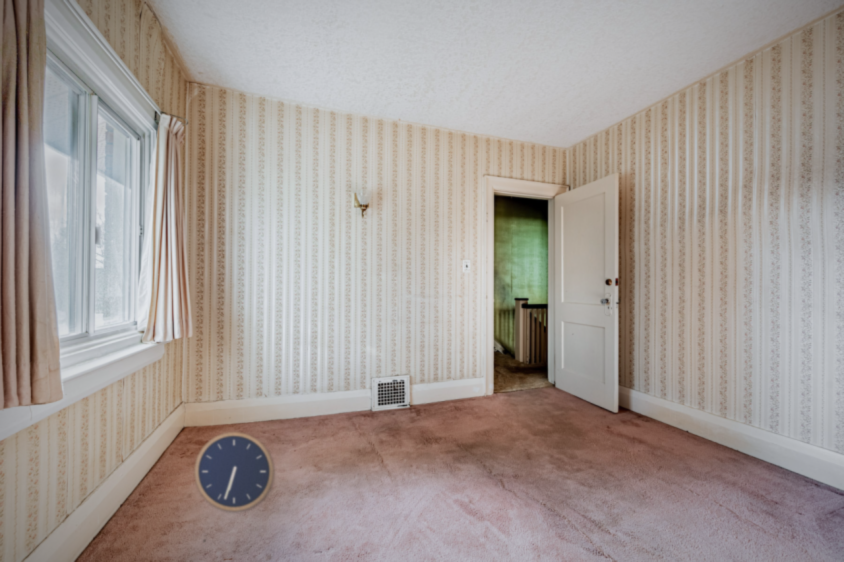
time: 6:33
